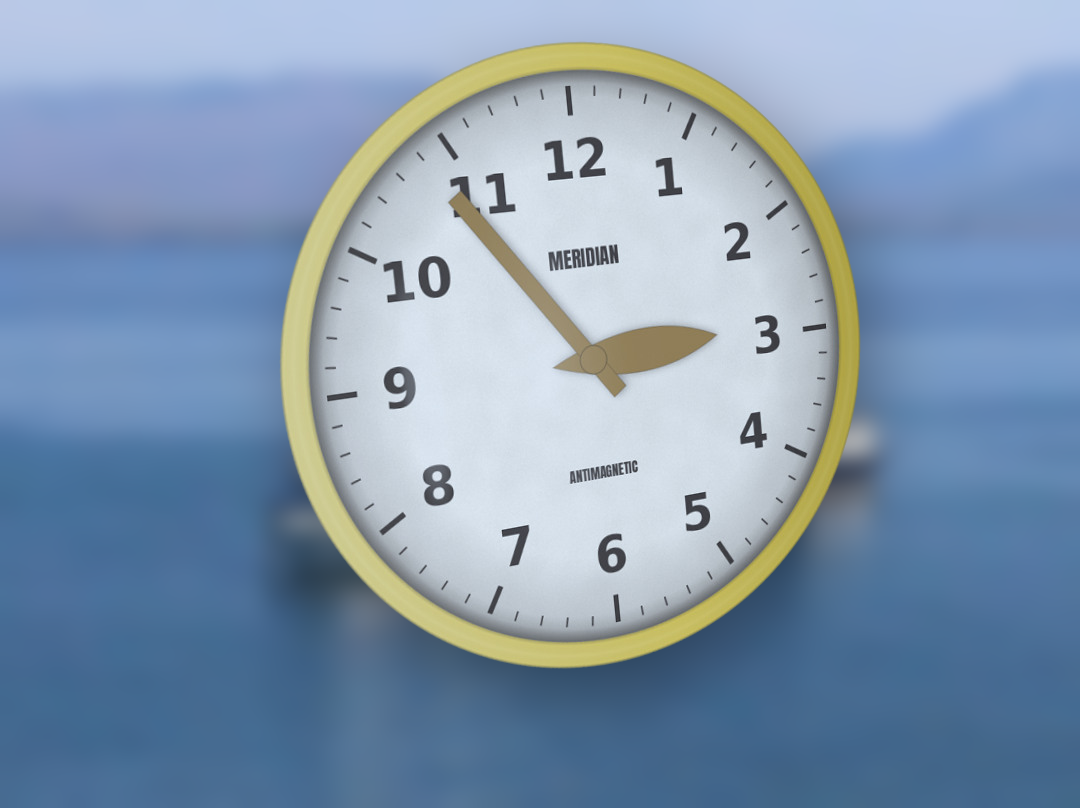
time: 2:54
